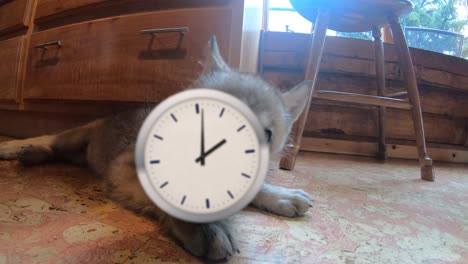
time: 2:01
